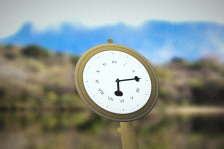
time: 6:14
